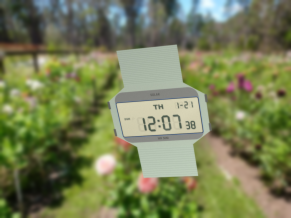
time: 12:07
